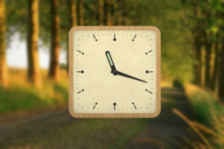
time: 11:18
